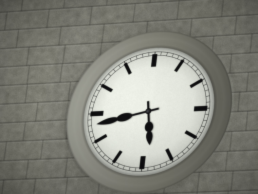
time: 5:43
